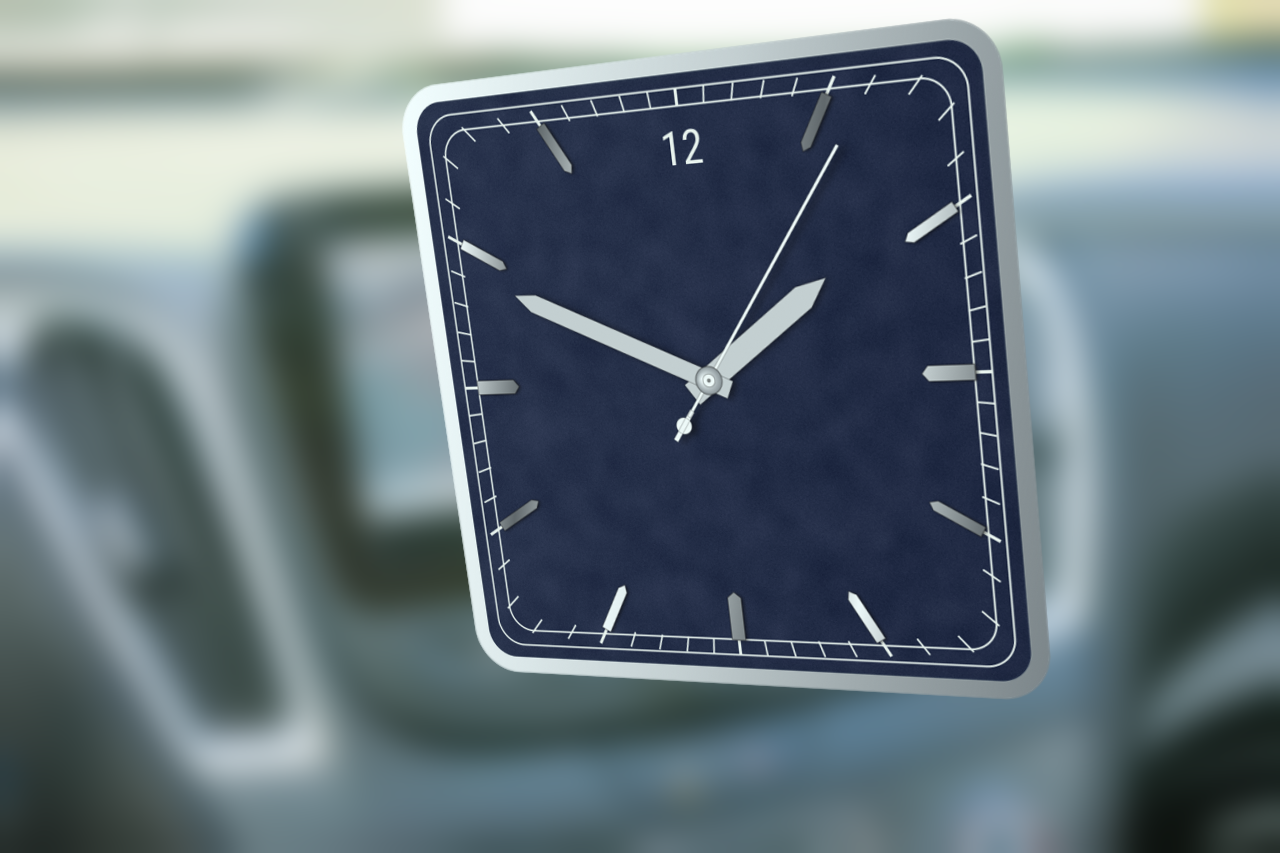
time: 1:49:06
